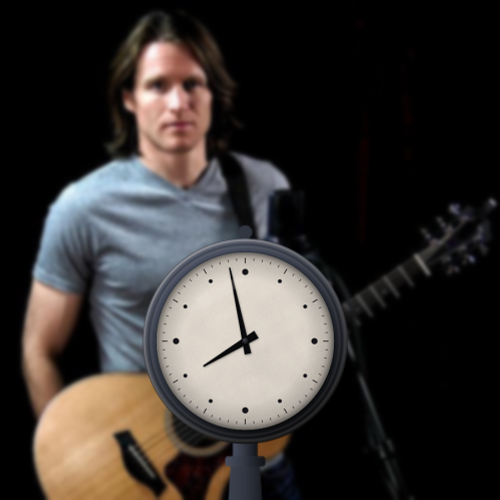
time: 7:58
